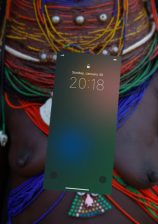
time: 20:18
